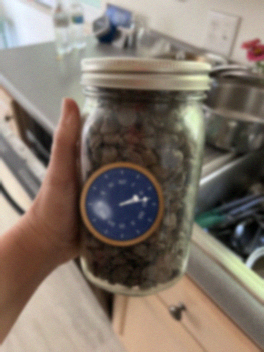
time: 2:13
